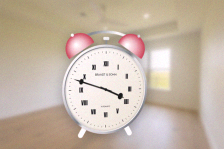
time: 3:48
